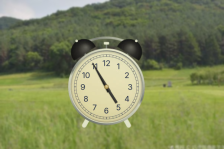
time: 4:55
